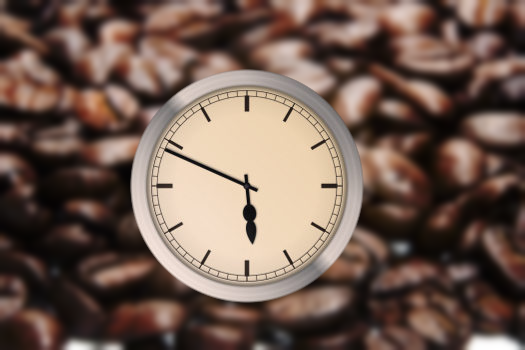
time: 5:49
